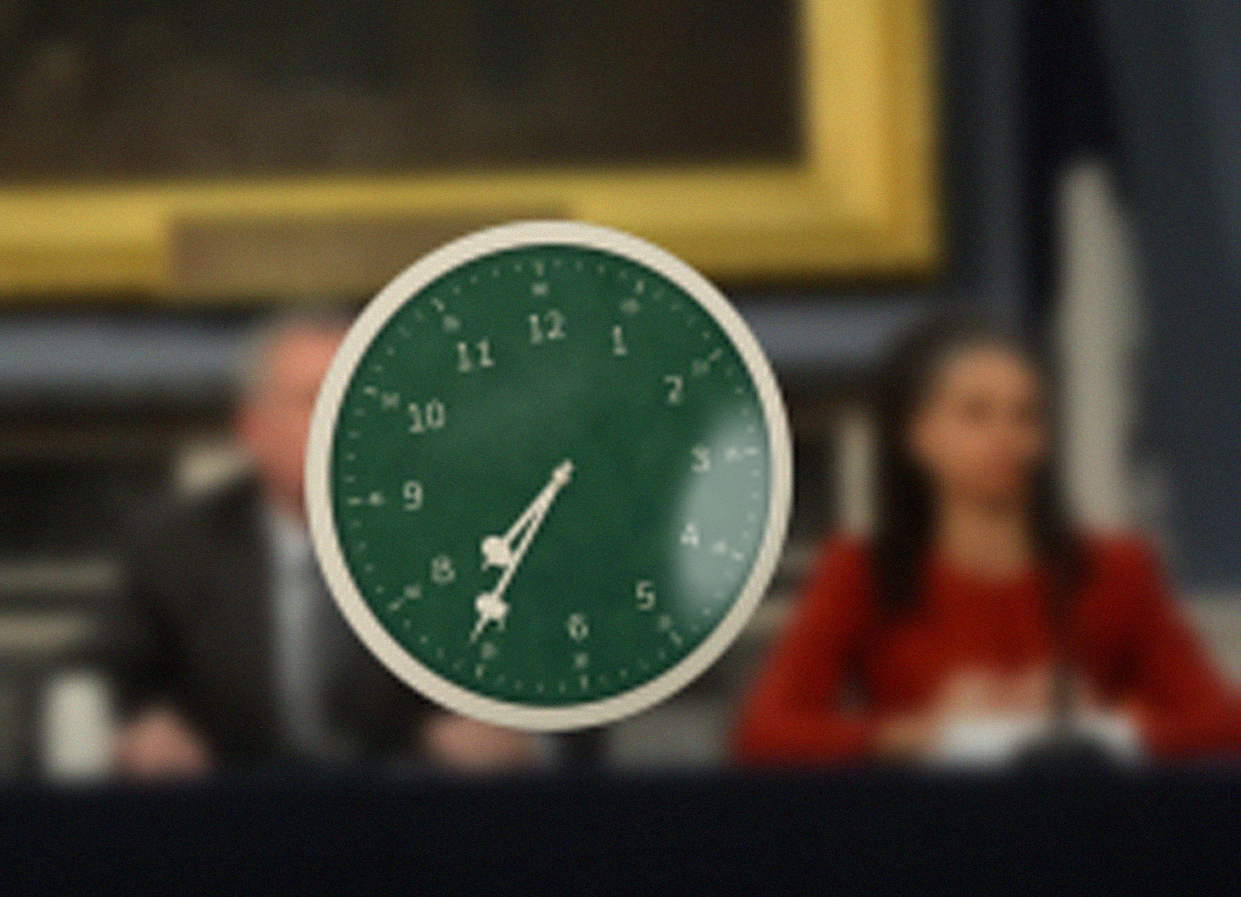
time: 7:36
